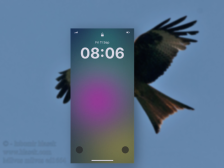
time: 8:06
